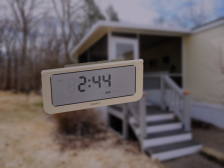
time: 2:44
